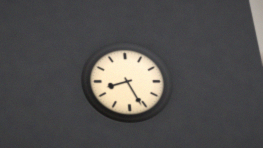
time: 8:26
